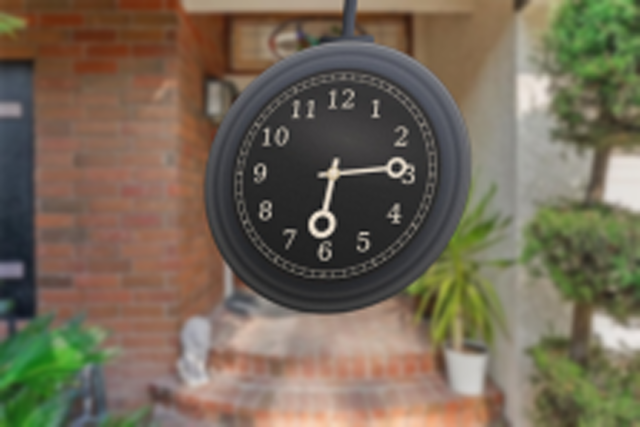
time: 6:14
